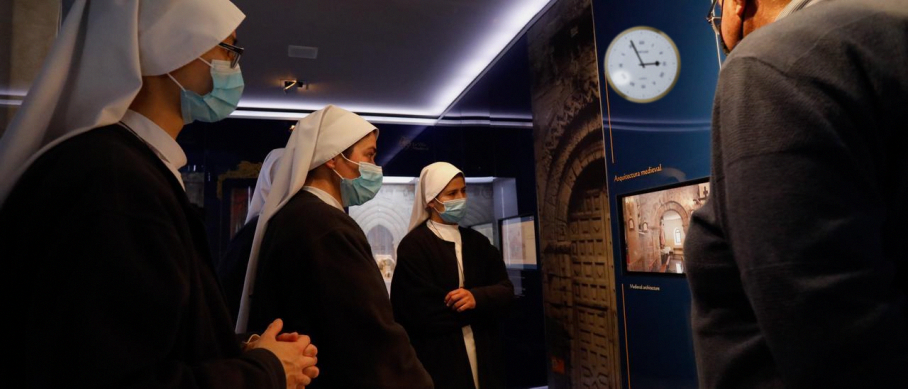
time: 2:56
